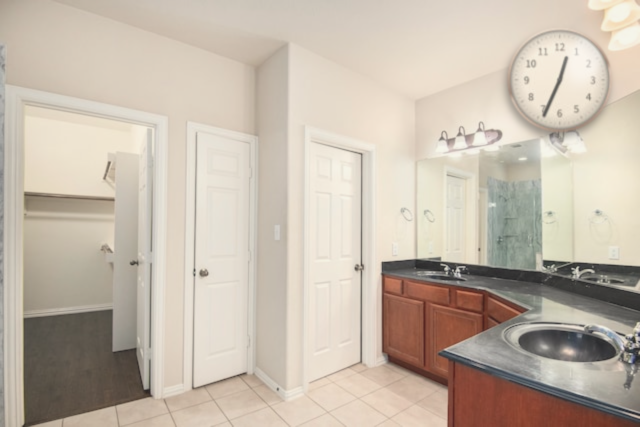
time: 12:34
